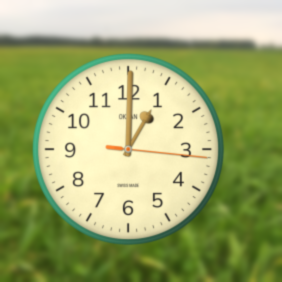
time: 1:00:16
